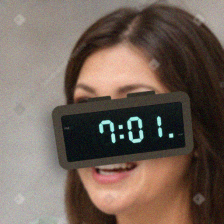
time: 7:01
